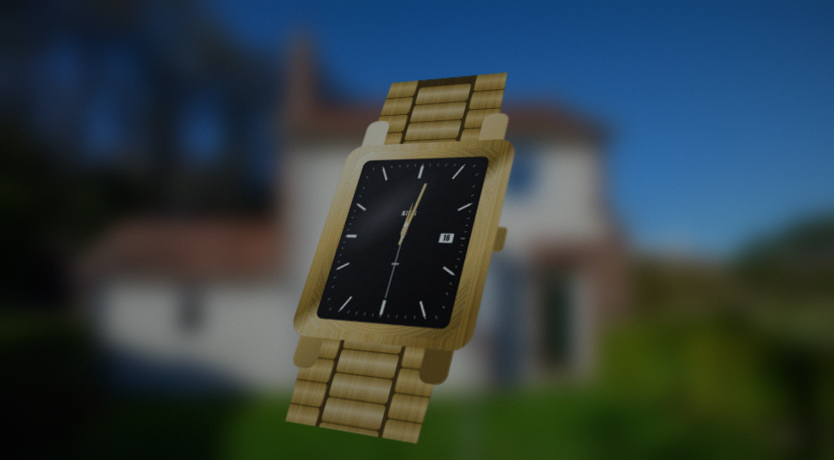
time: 12:01:30
